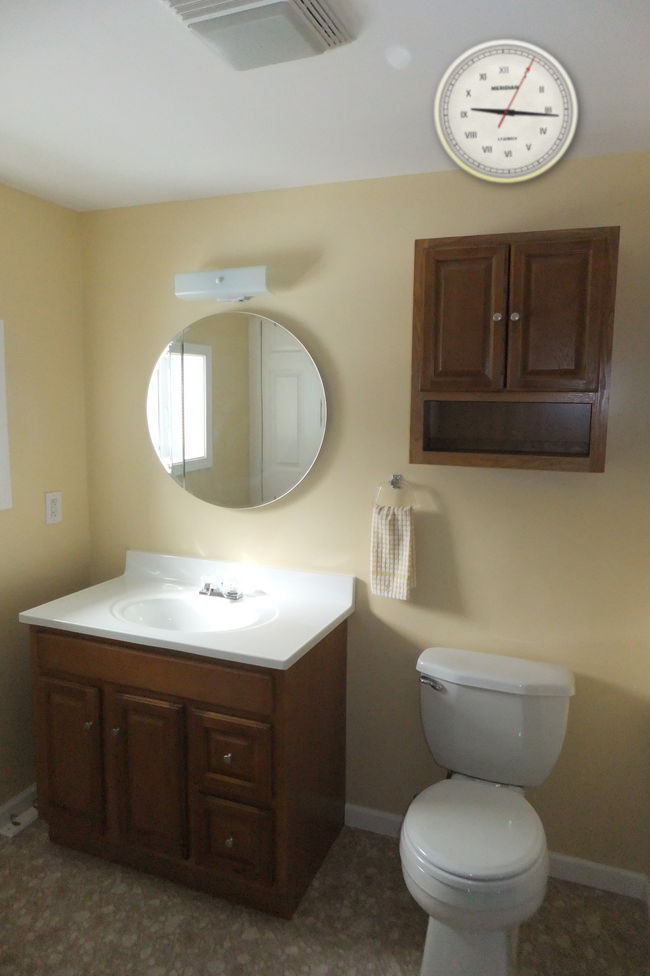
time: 9:16:05
